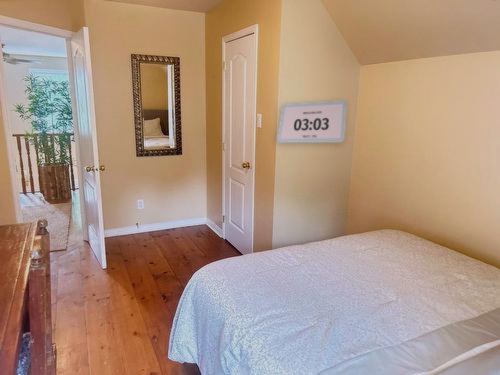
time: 3:03
